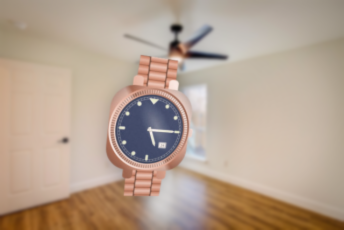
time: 5:15
